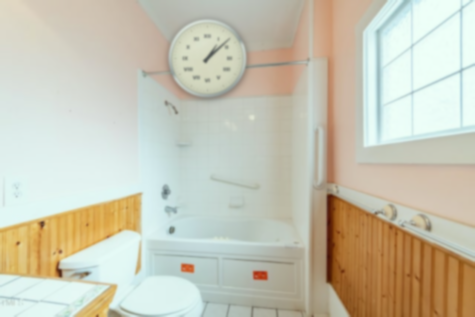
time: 1:08
